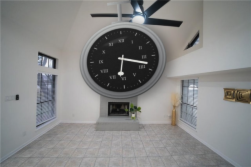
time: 6:18
